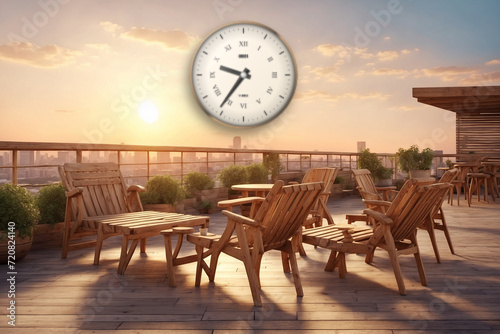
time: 9:36
